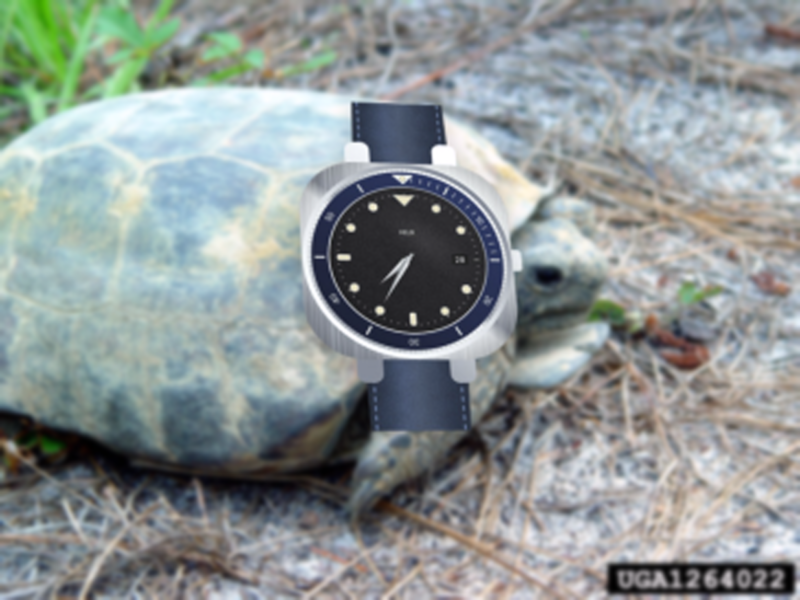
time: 7:35
